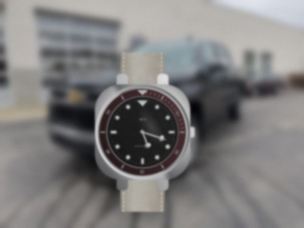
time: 5:18
